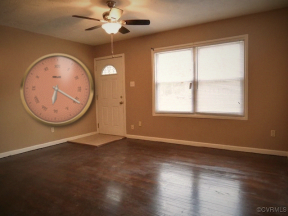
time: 6:20
